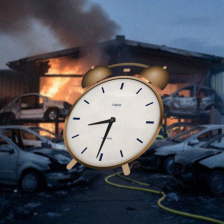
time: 8:31
